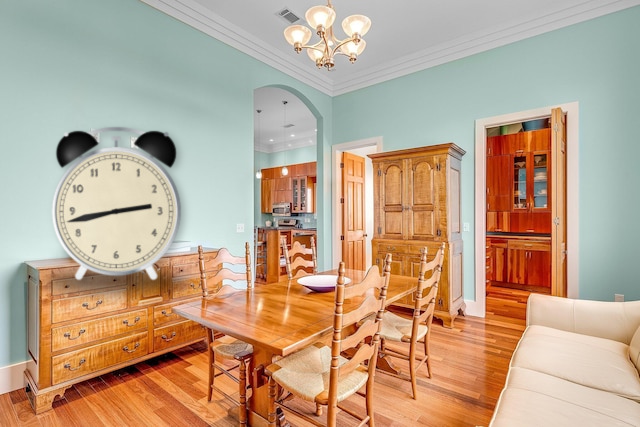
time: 2:43
